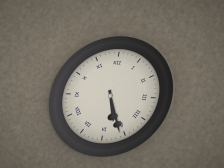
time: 5:26
